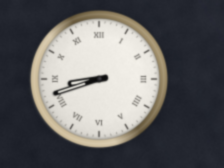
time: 8:42
